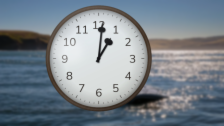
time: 1:01
